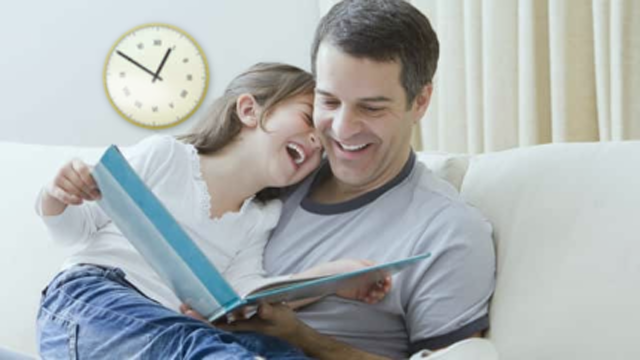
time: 12:50
